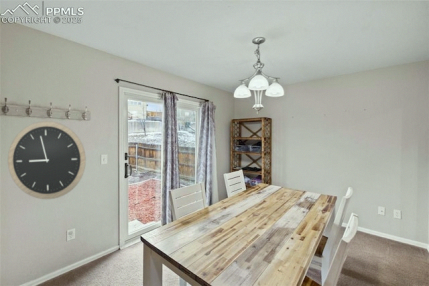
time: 8:58
